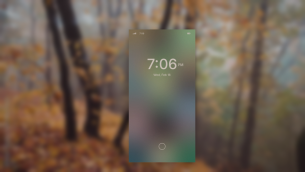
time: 7:06
